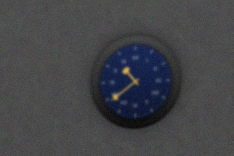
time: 10:39
